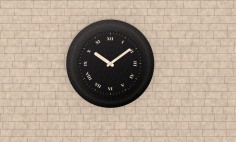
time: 10:09
